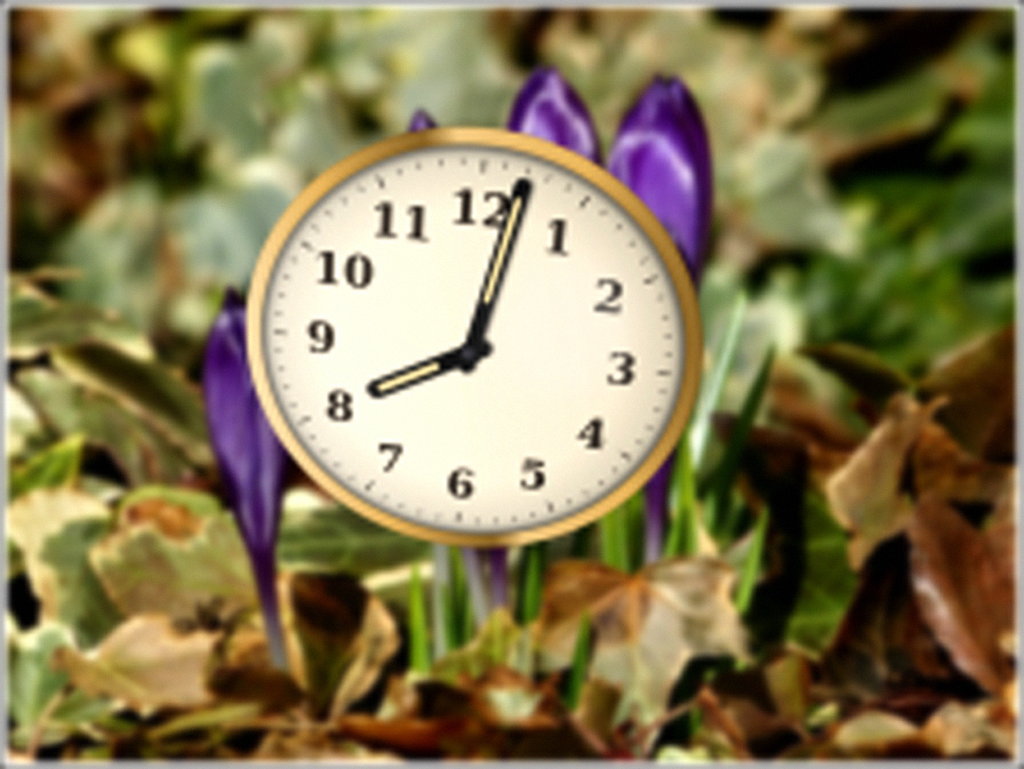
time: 8:02
